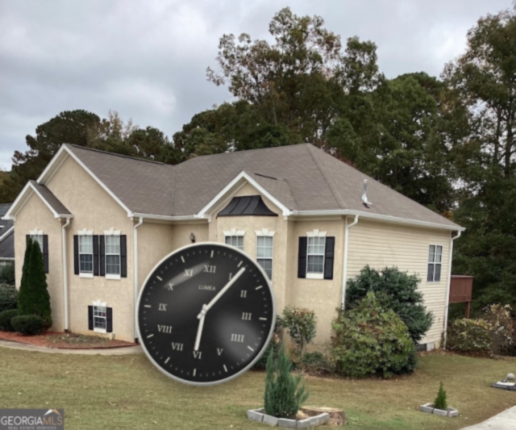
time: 6:06
